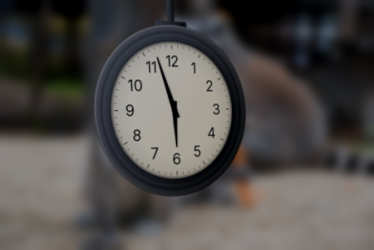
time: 5:57
